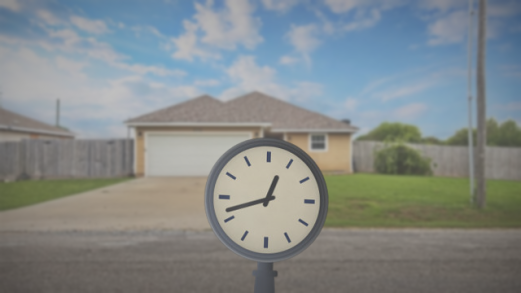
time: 12:42
